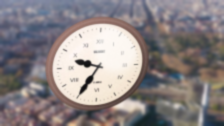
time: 9:35
